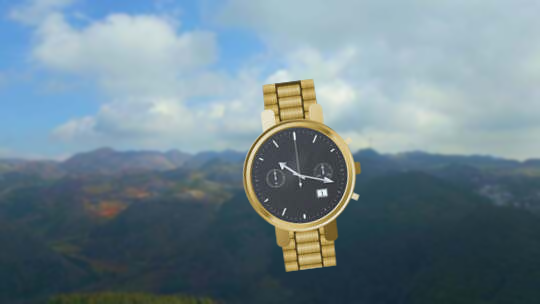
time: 10:18
